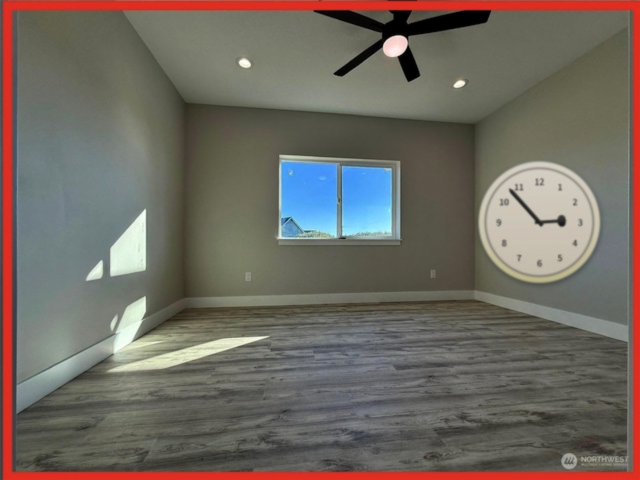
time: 2:53
